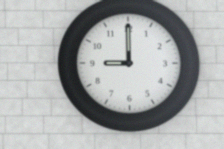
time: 9:00
